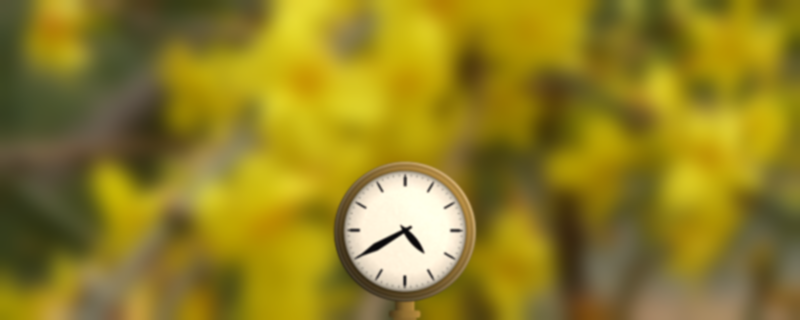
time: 4:40
